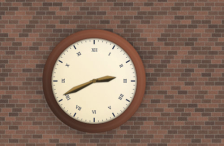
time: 2:41
